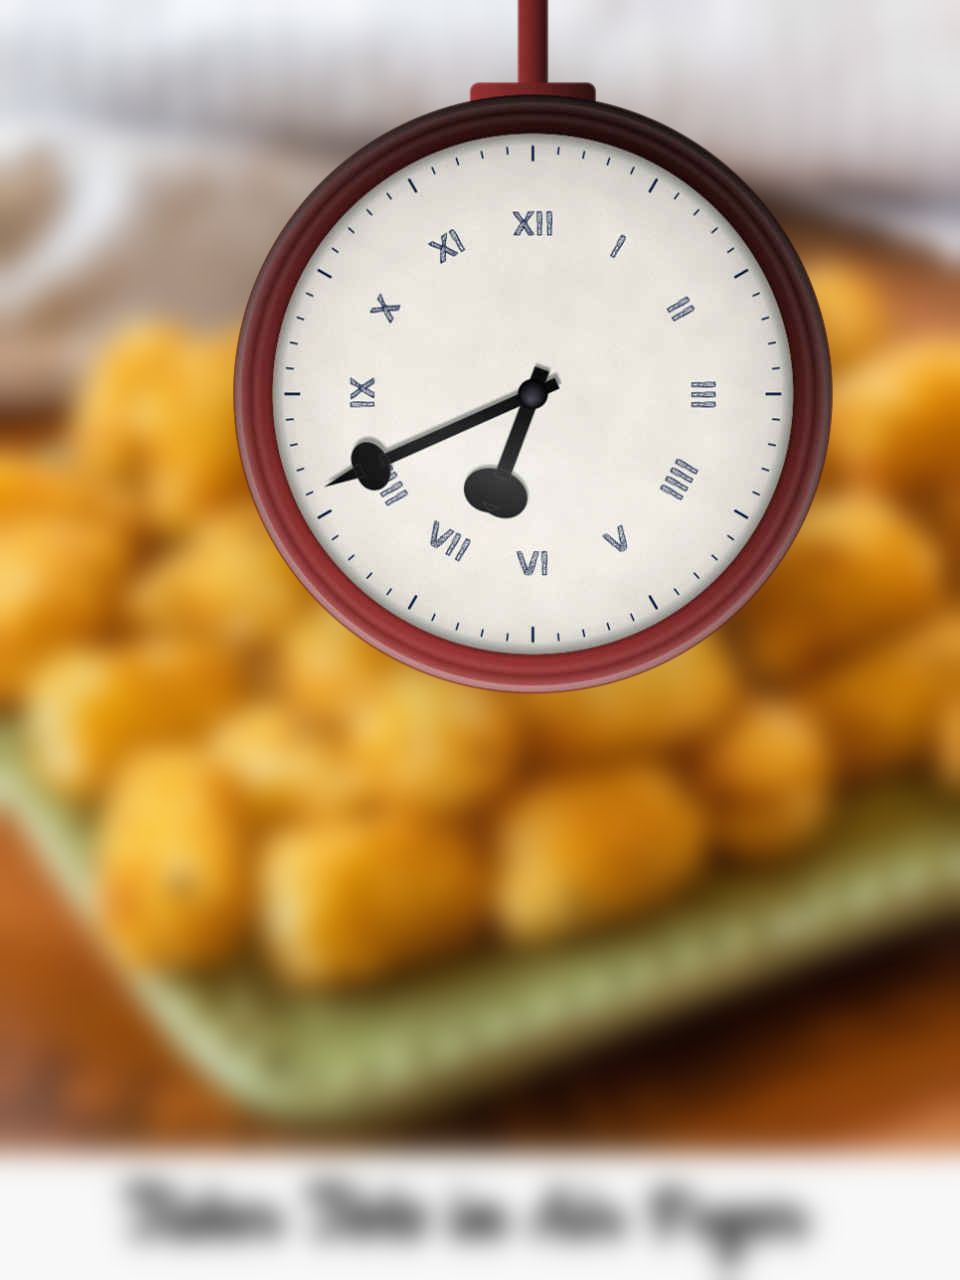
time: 6:41
